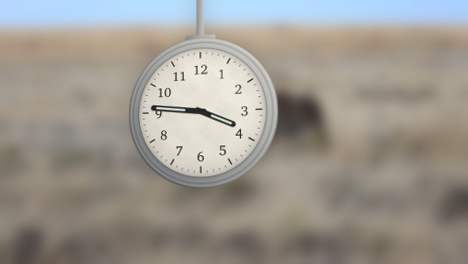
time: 3:46
